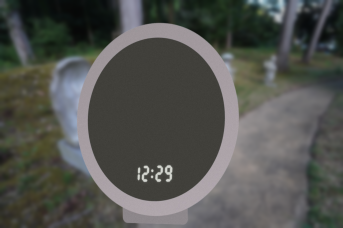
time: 12:29
